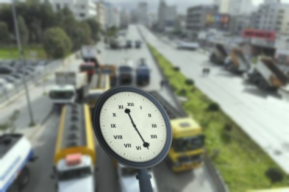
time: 11:26
